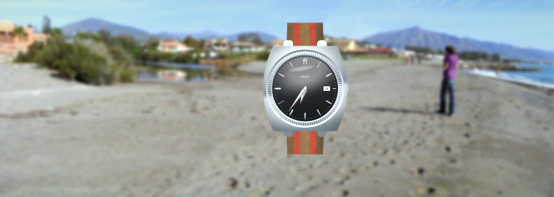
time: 6:36
